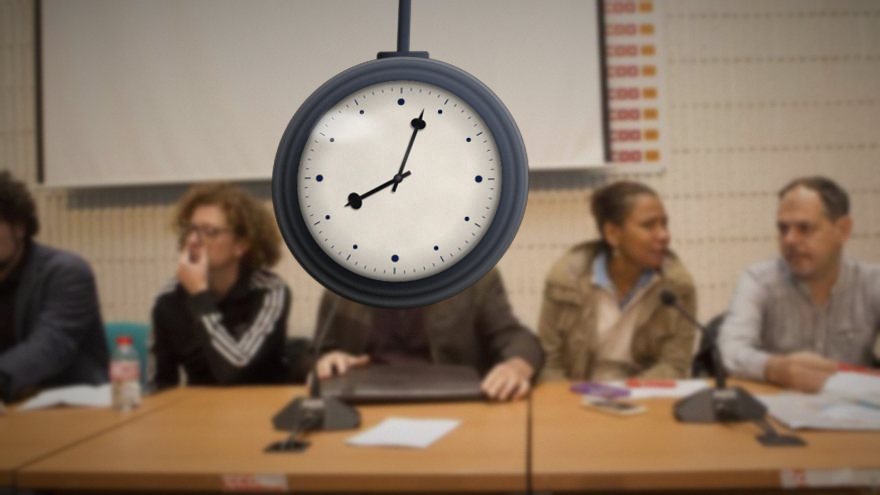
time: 8:03
